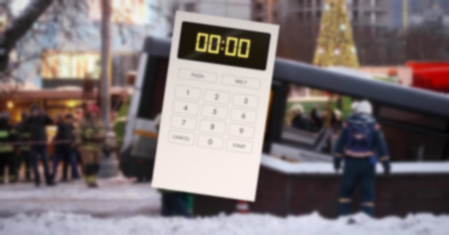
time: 0:00
